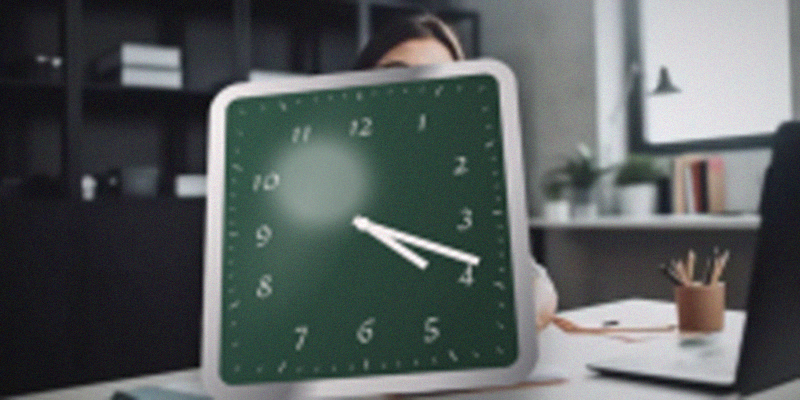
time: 4:19
